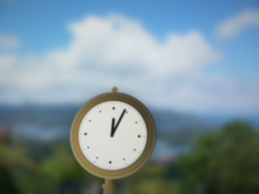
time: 12:04
